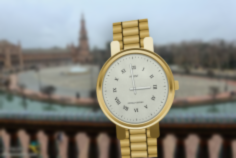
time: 2:59
